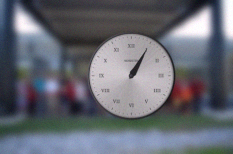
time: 1:05
